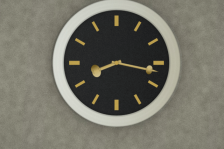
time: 8:17
